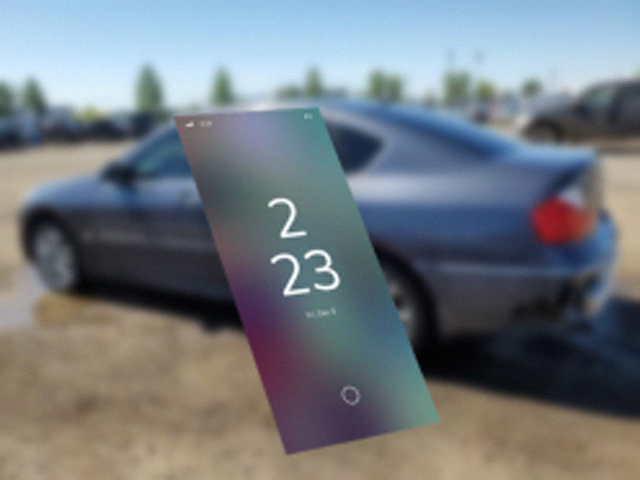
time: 2:23
